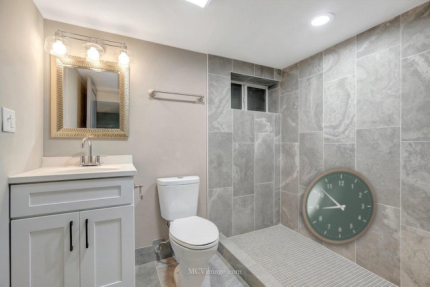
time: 8:52
